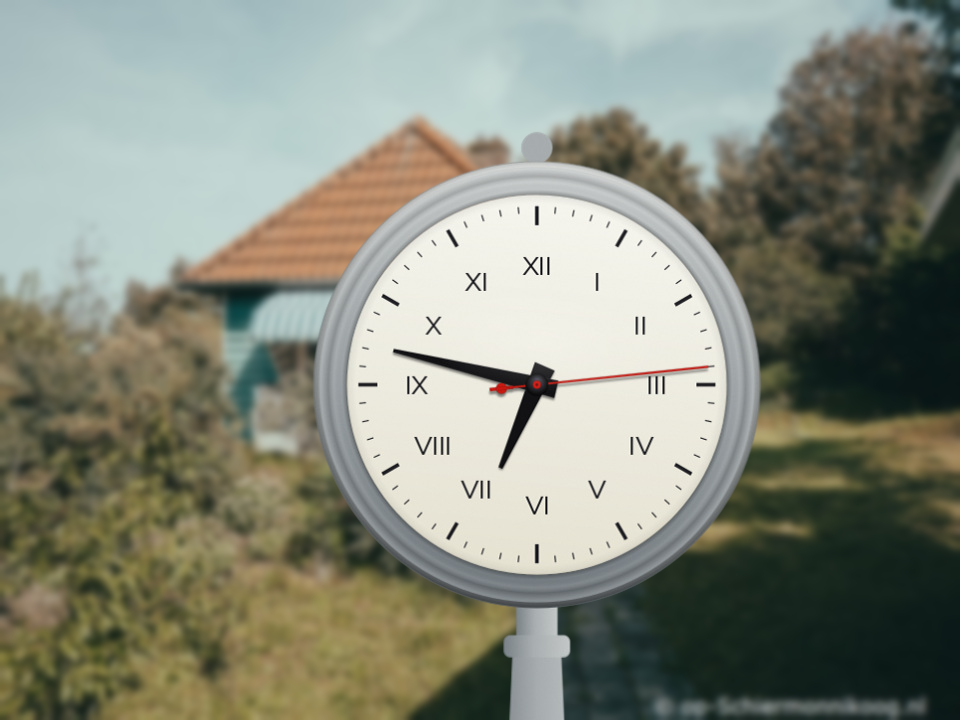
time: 6:47:14
